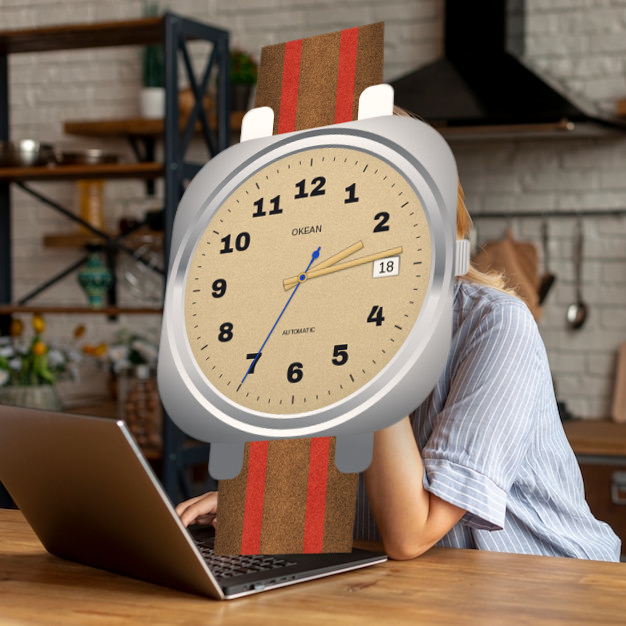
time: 2:13:35
